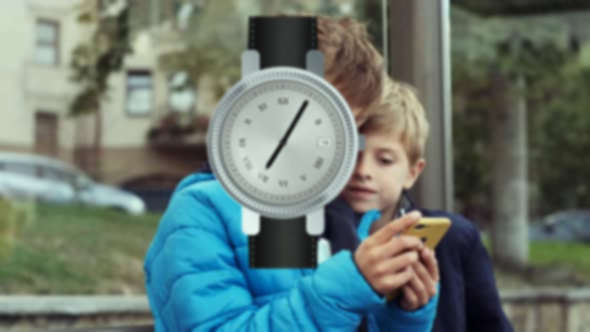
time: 7:05
